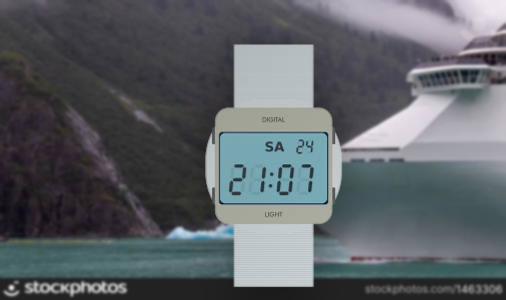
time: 21:07
